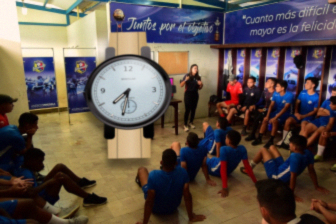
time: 7:32
